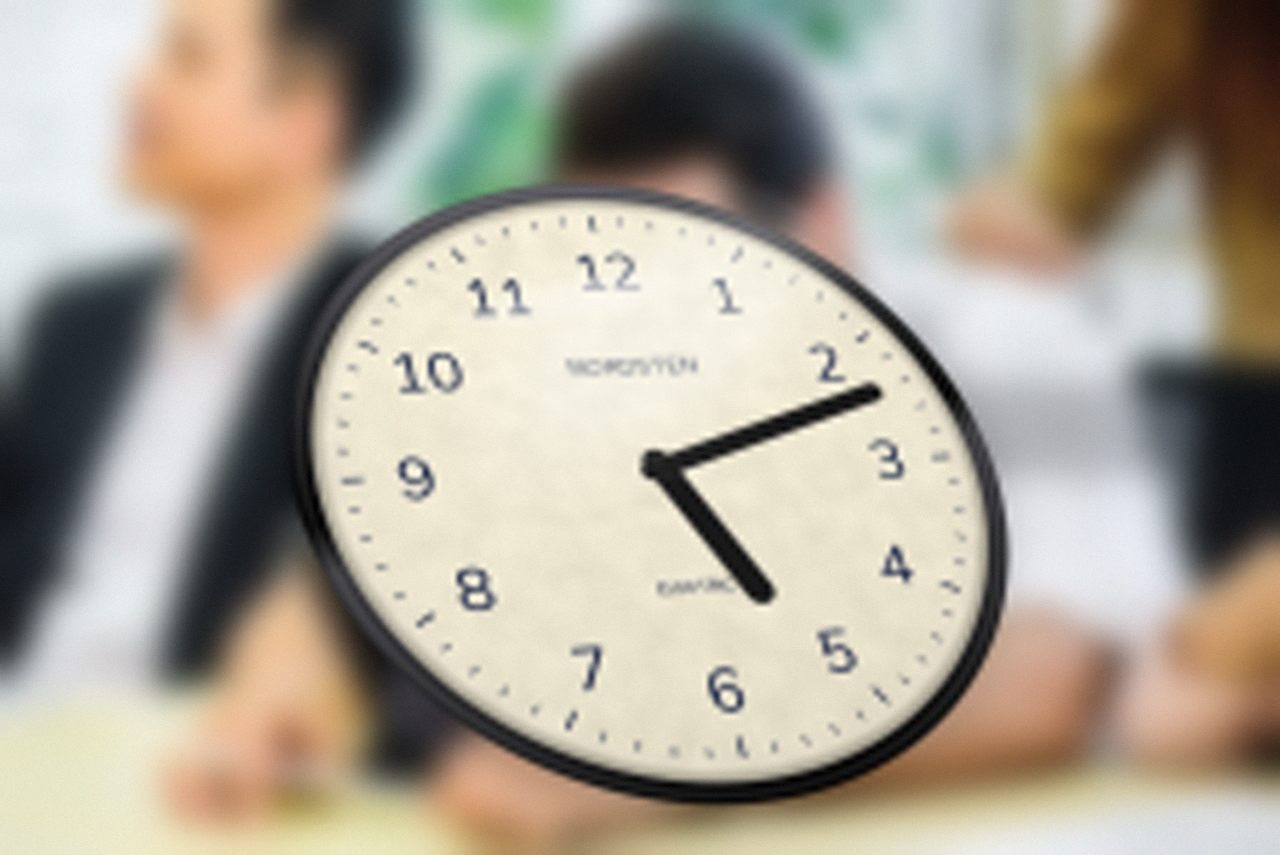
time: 5:12
